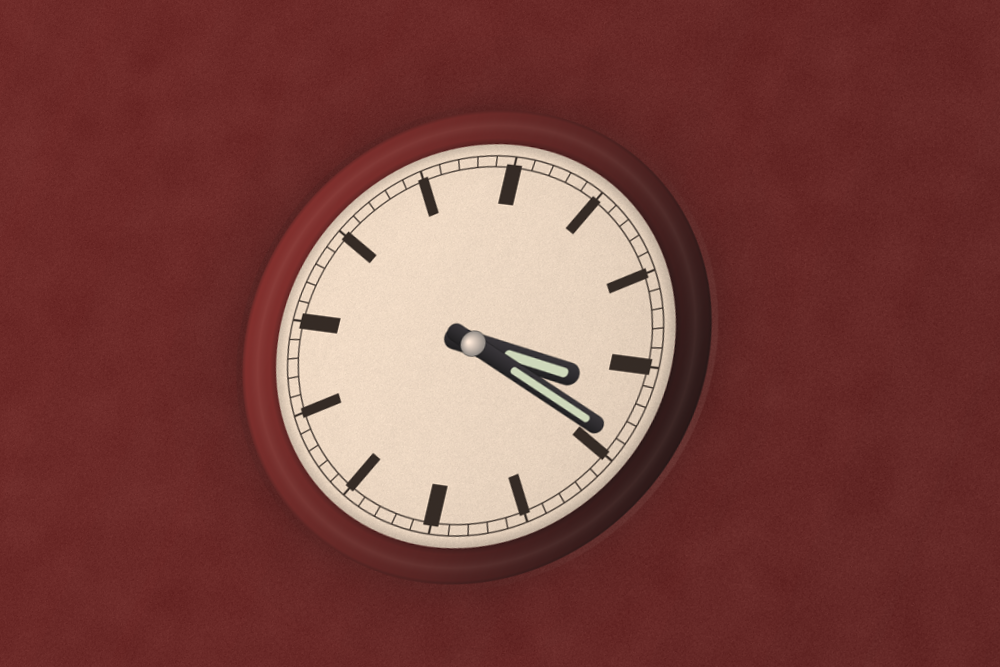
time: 3:19
